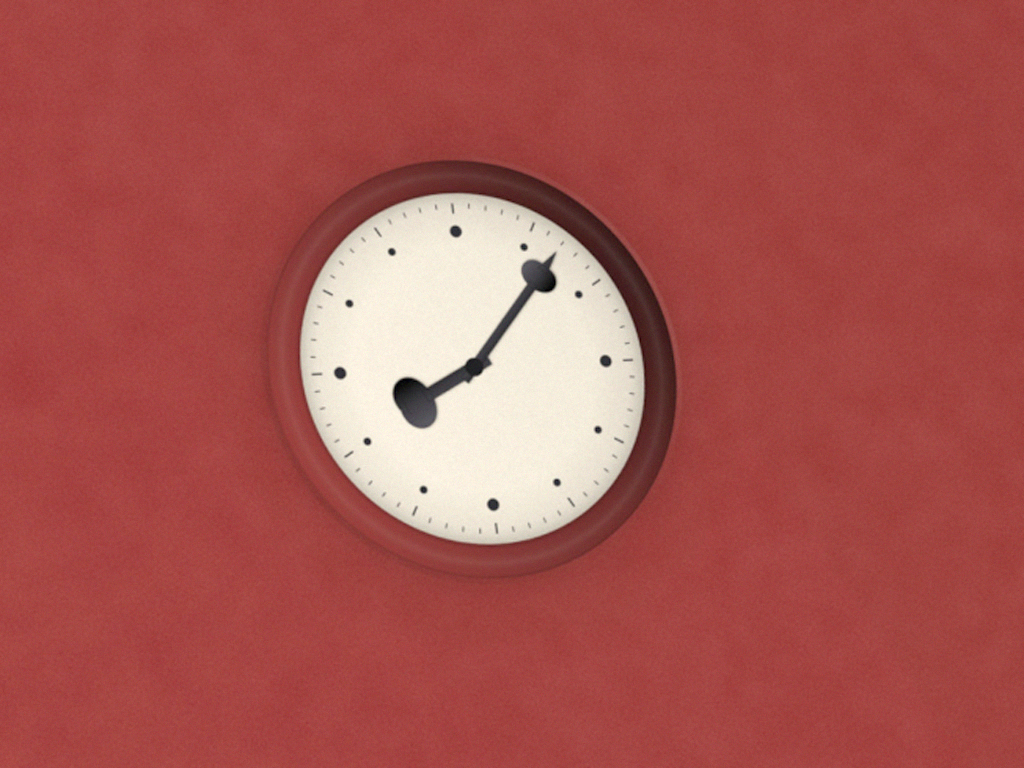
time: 8:07
